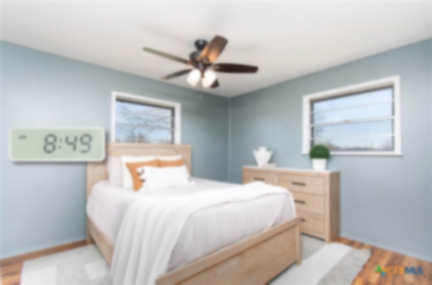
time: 8:49
